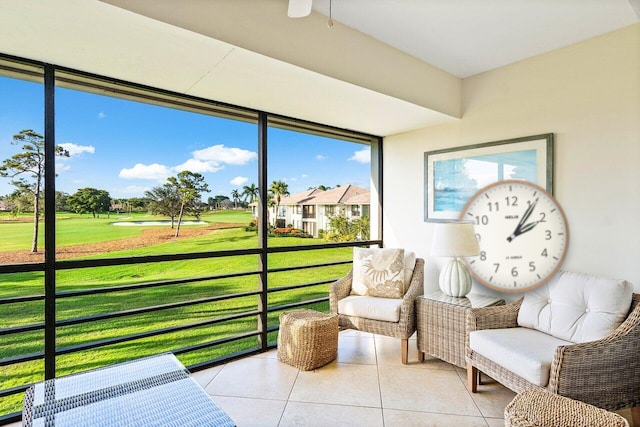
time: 2:06
